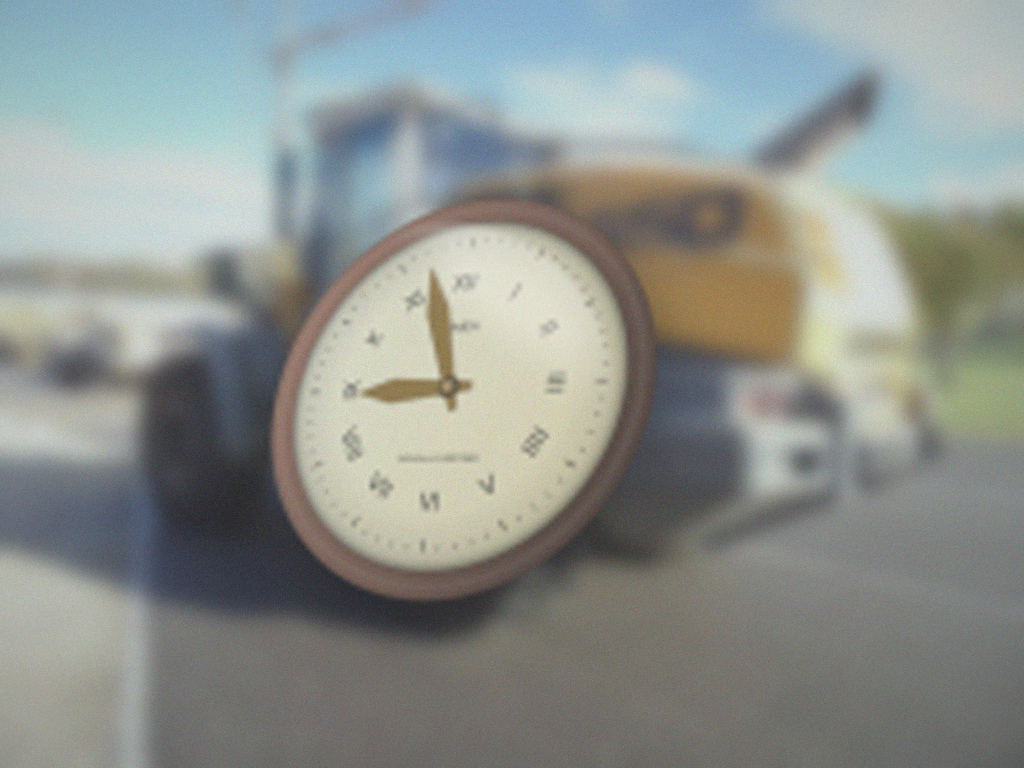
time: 8:57
